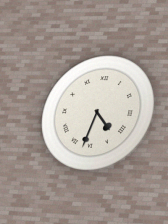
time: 4:32
